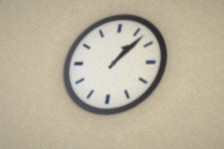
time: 1:07
